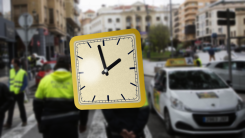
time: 1:58
